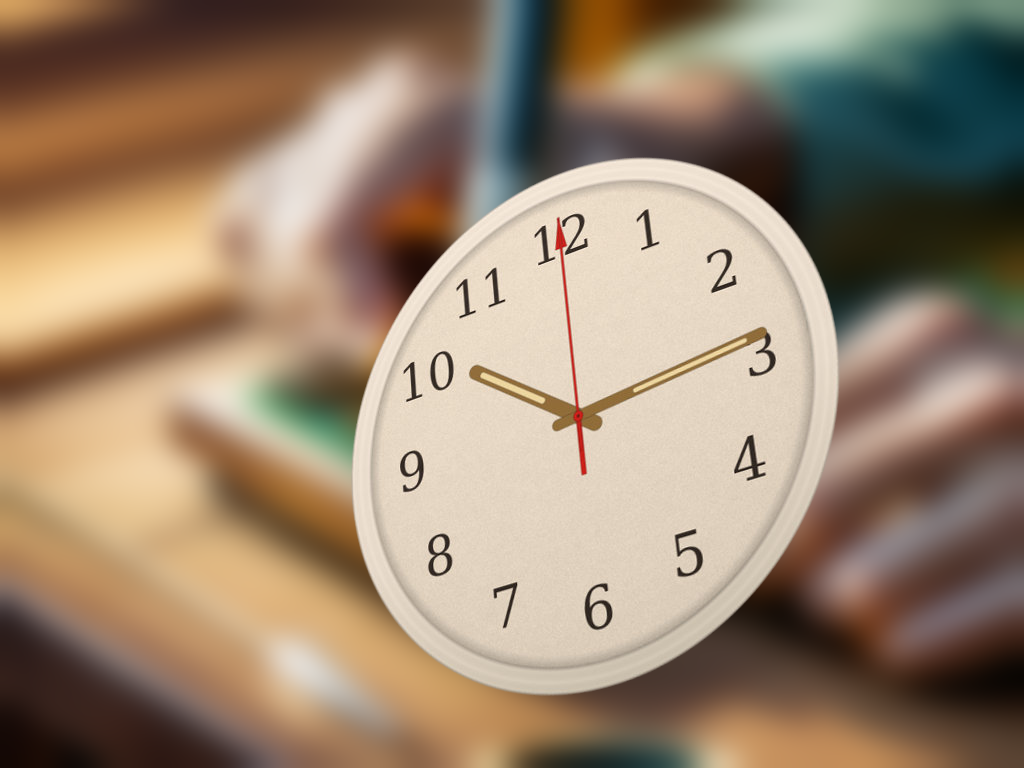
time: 10:14:00
